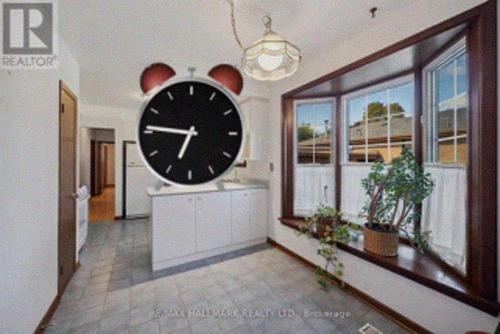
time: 6:46
